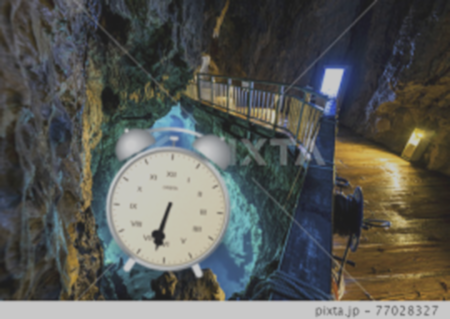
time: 6:32
